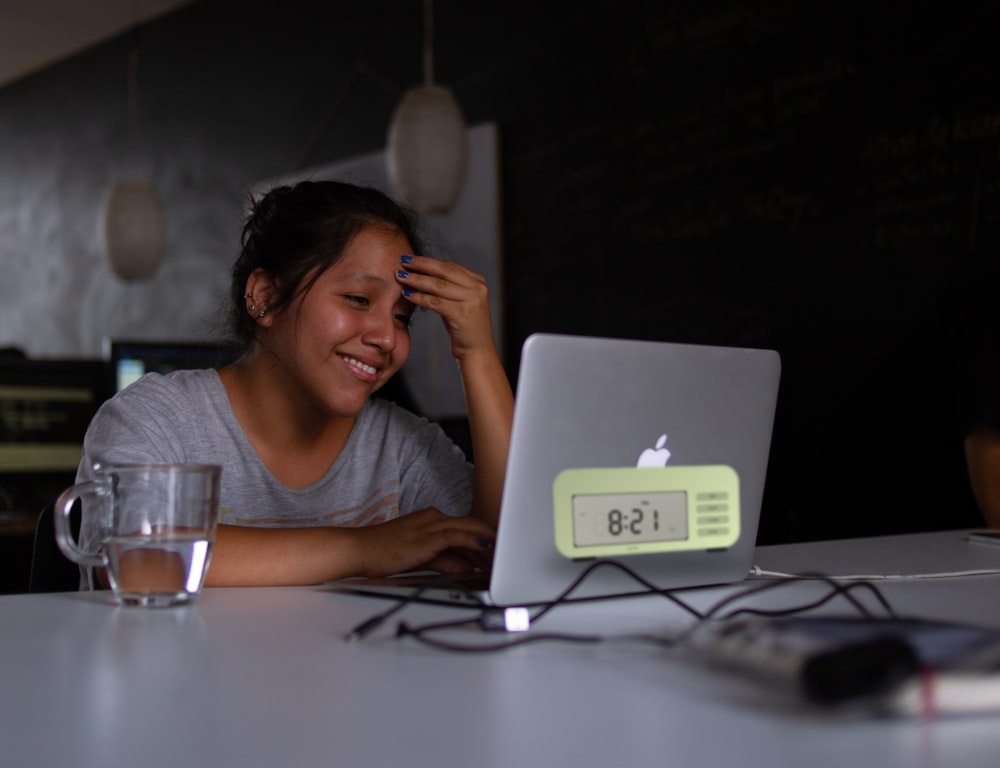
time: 8:21
